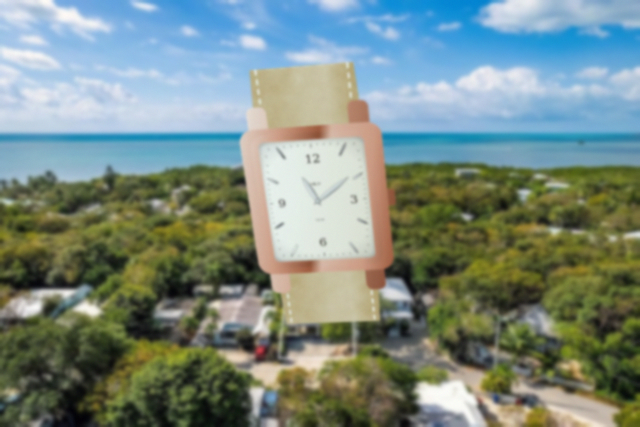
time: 11:09
